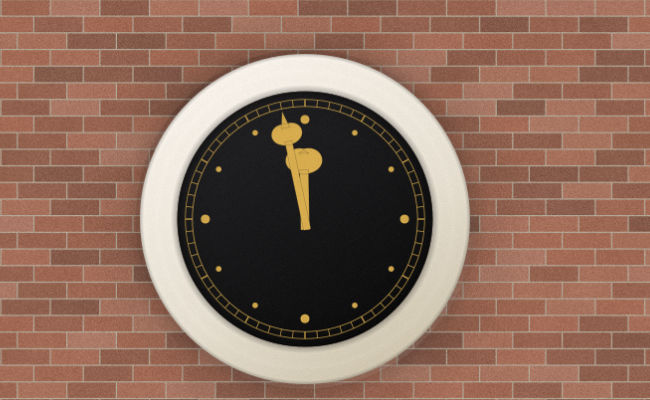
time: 11:58
